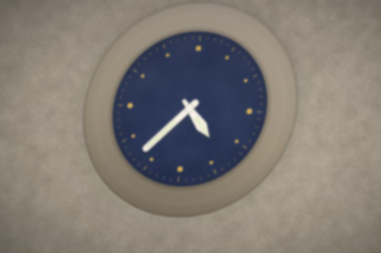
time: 4:37
